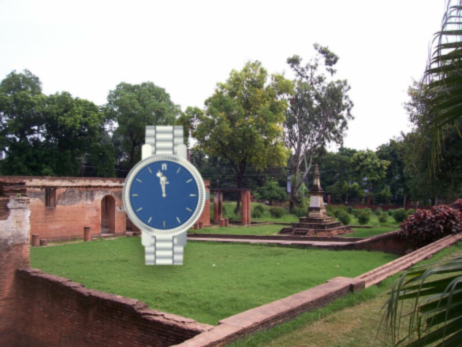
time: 11:58
